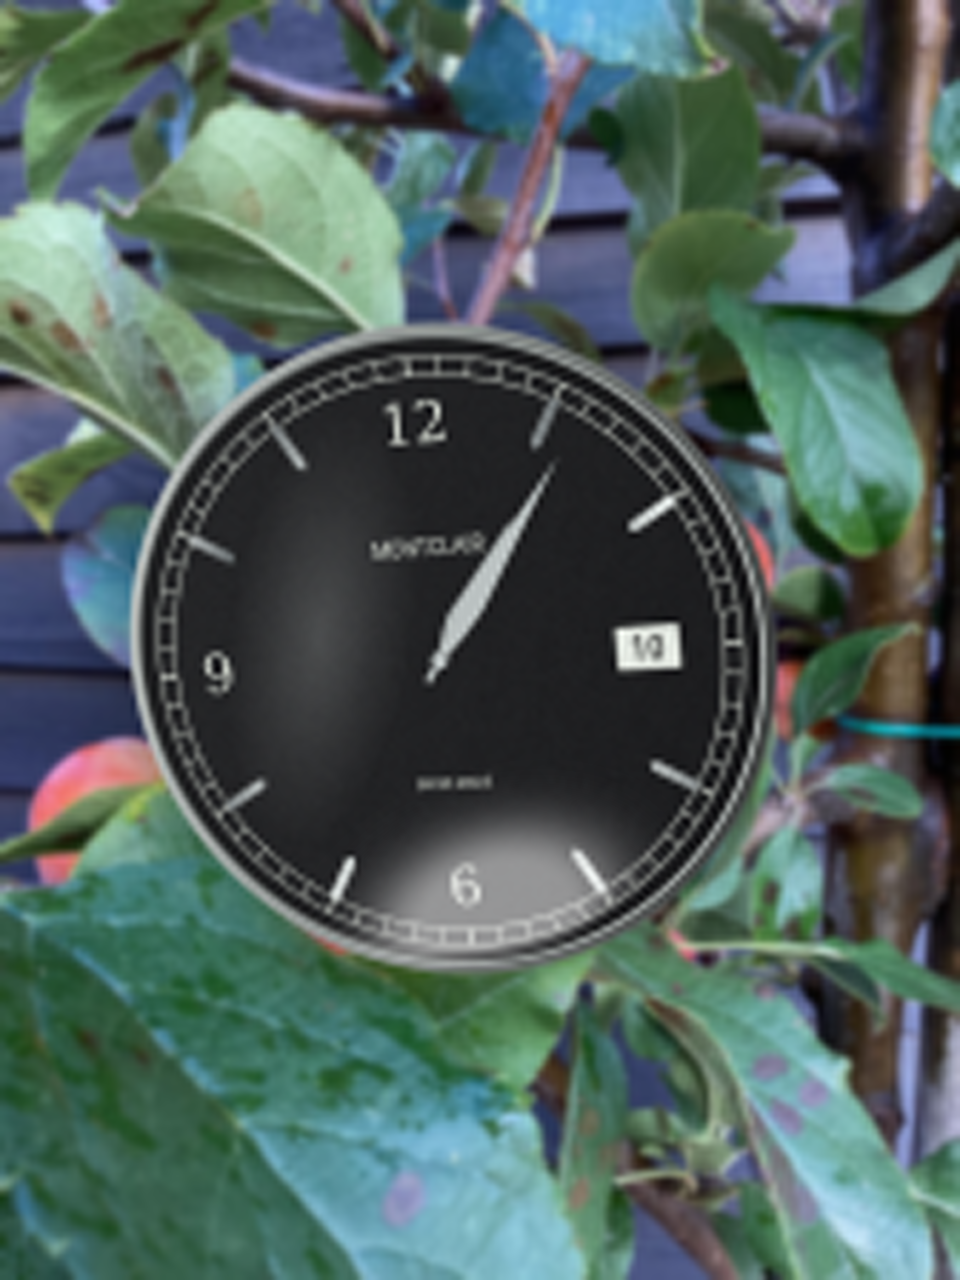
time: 1:06
